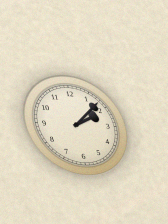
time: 2:08
